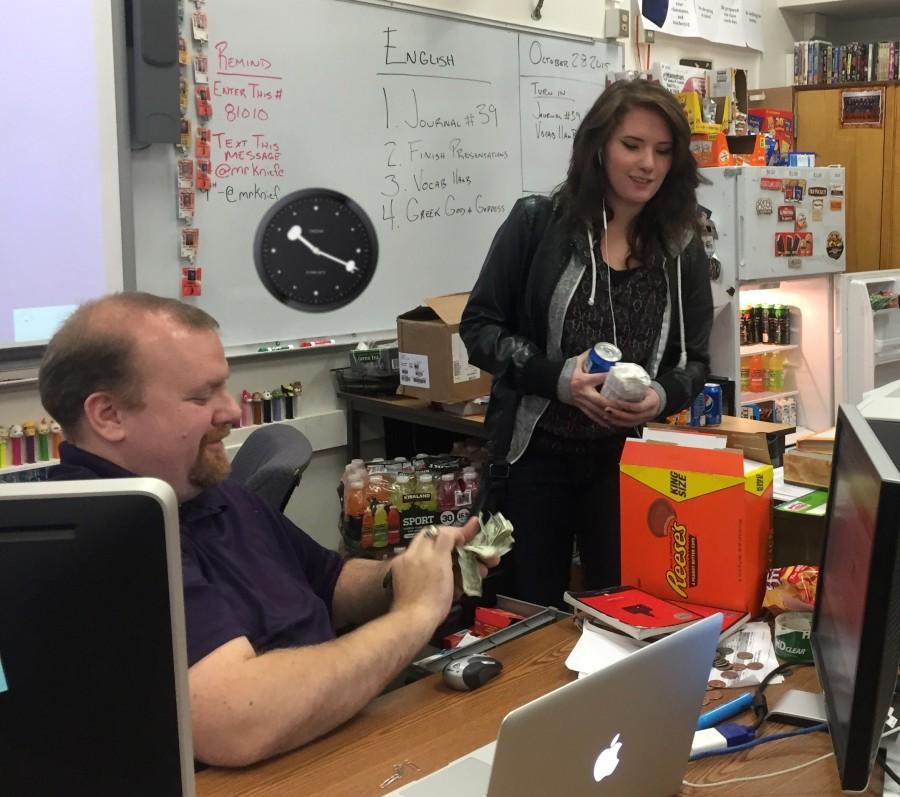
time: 10:19
